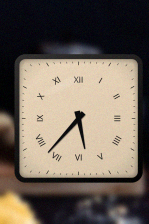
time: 5:37
